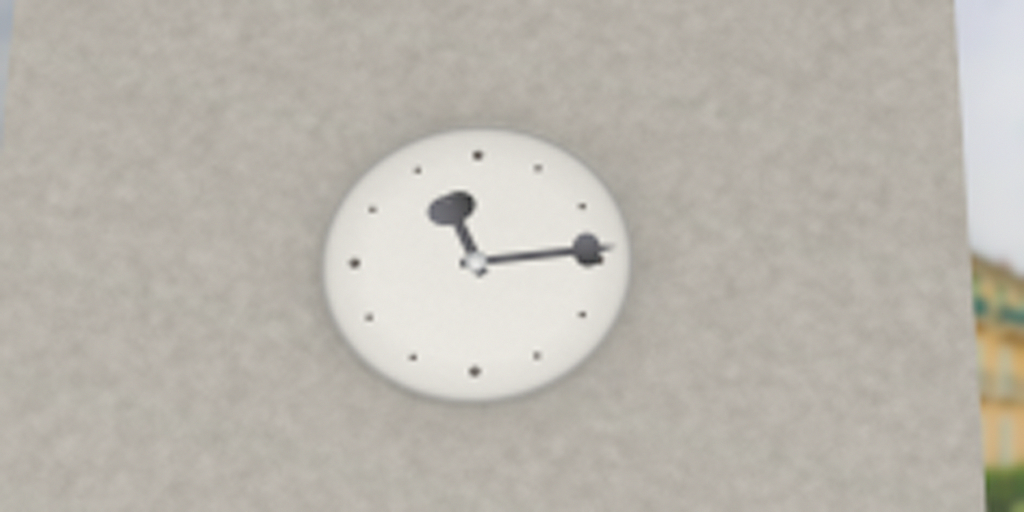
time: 11:14
